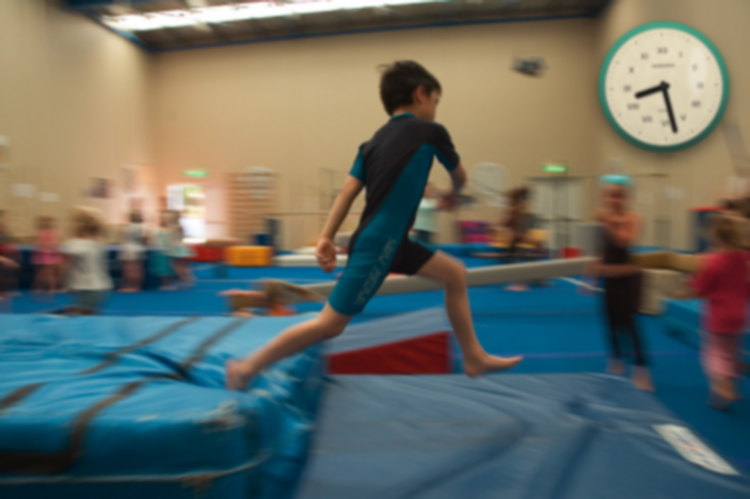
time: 8:28
